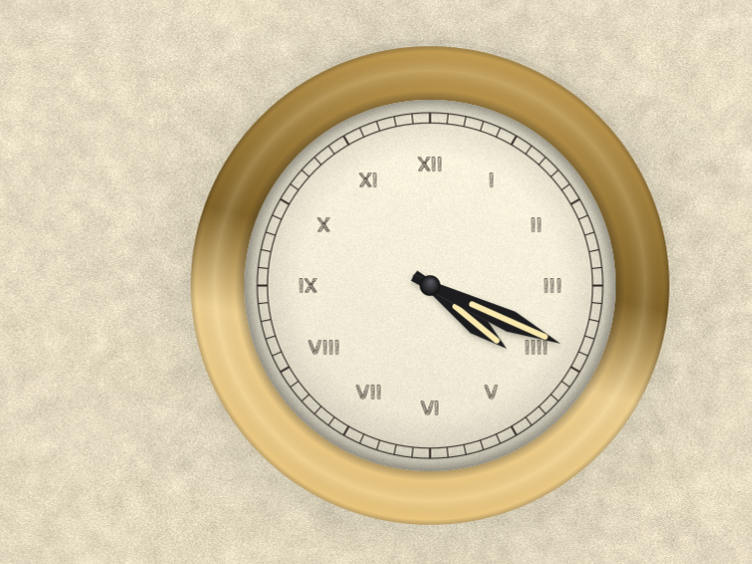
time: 4:19
